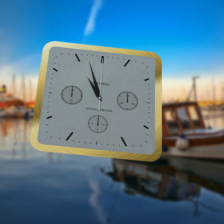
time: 10:57
